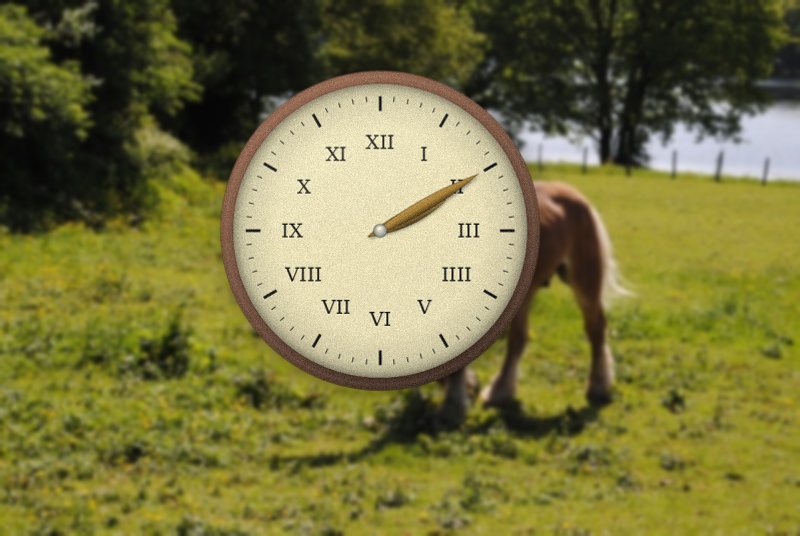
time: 2:10
